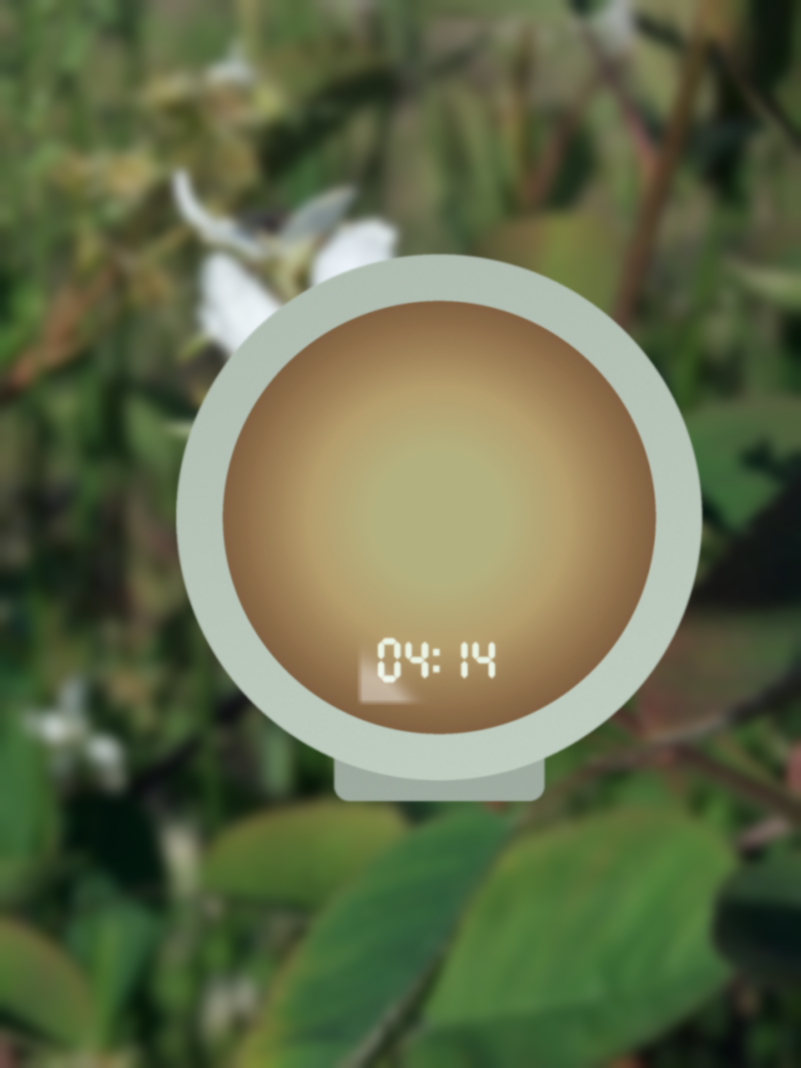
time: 4:14
